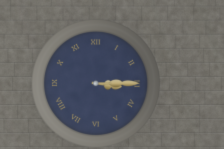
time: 3:15
